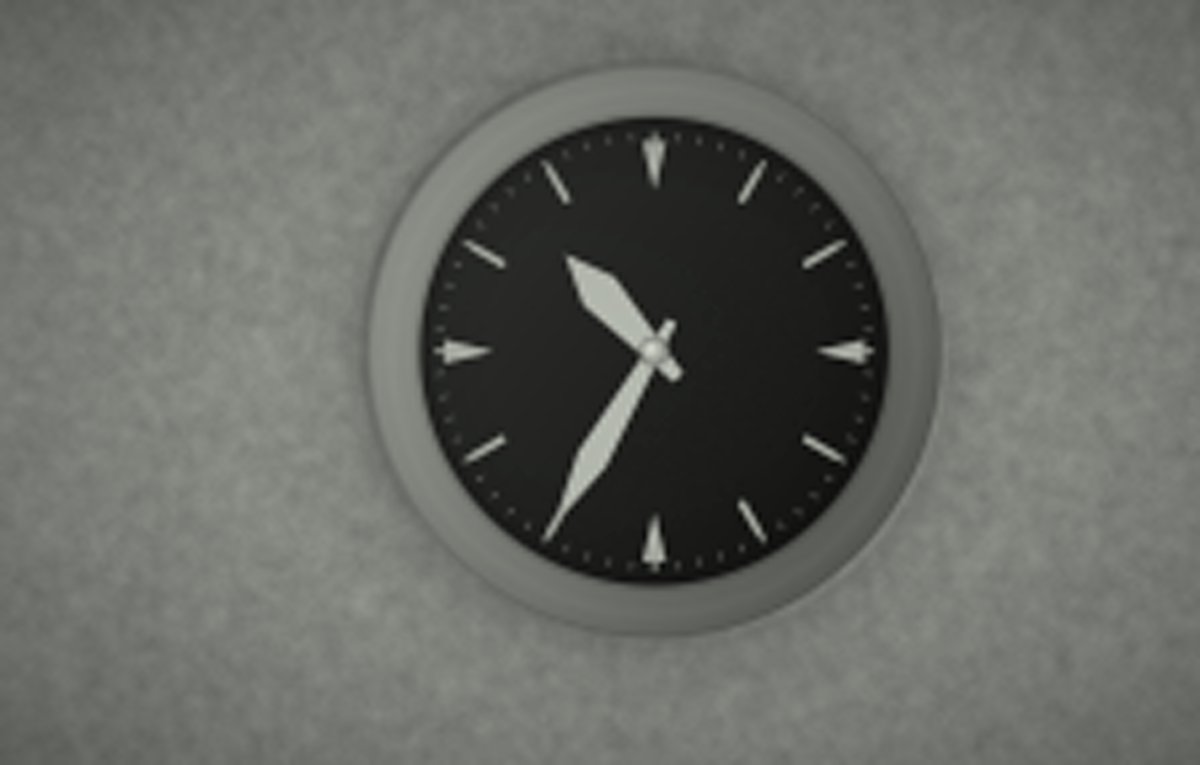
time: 10:35
